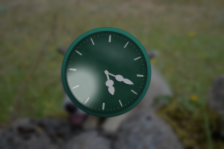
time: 5:18
